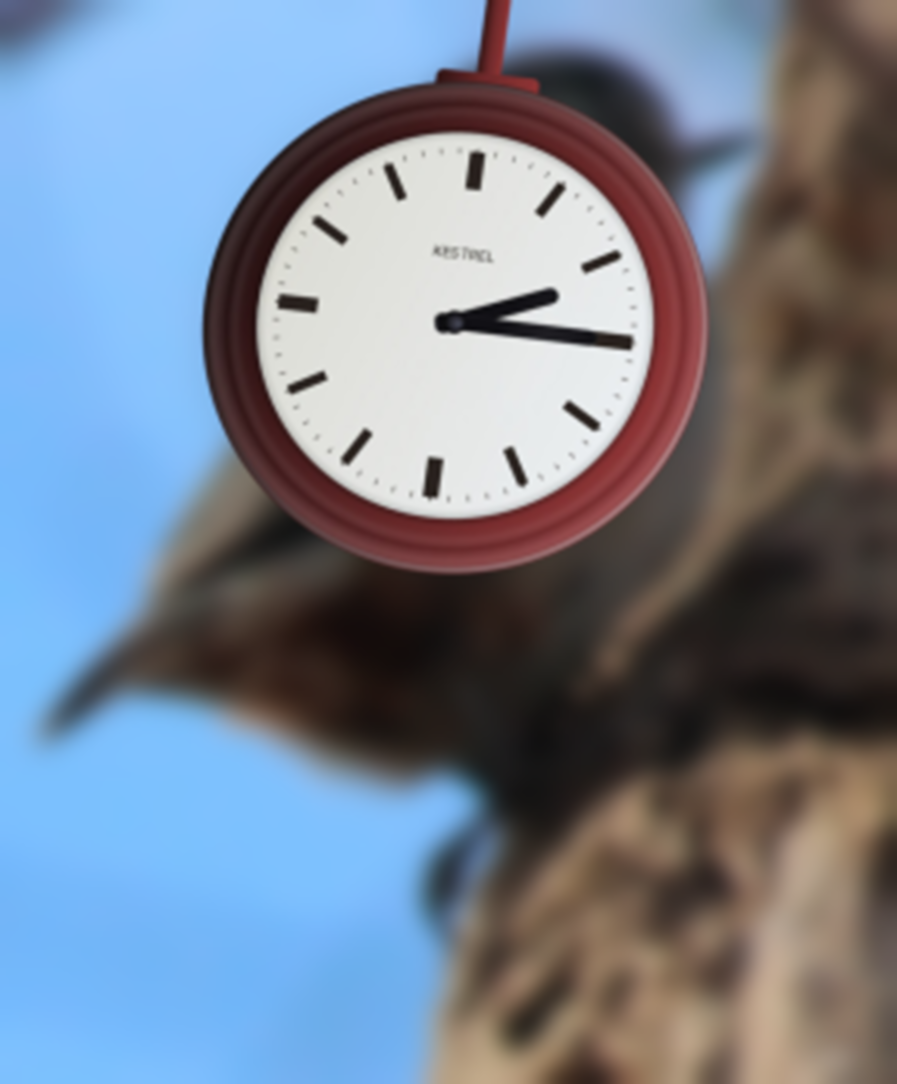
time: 2:15
